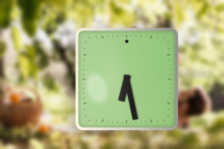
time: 6:28
